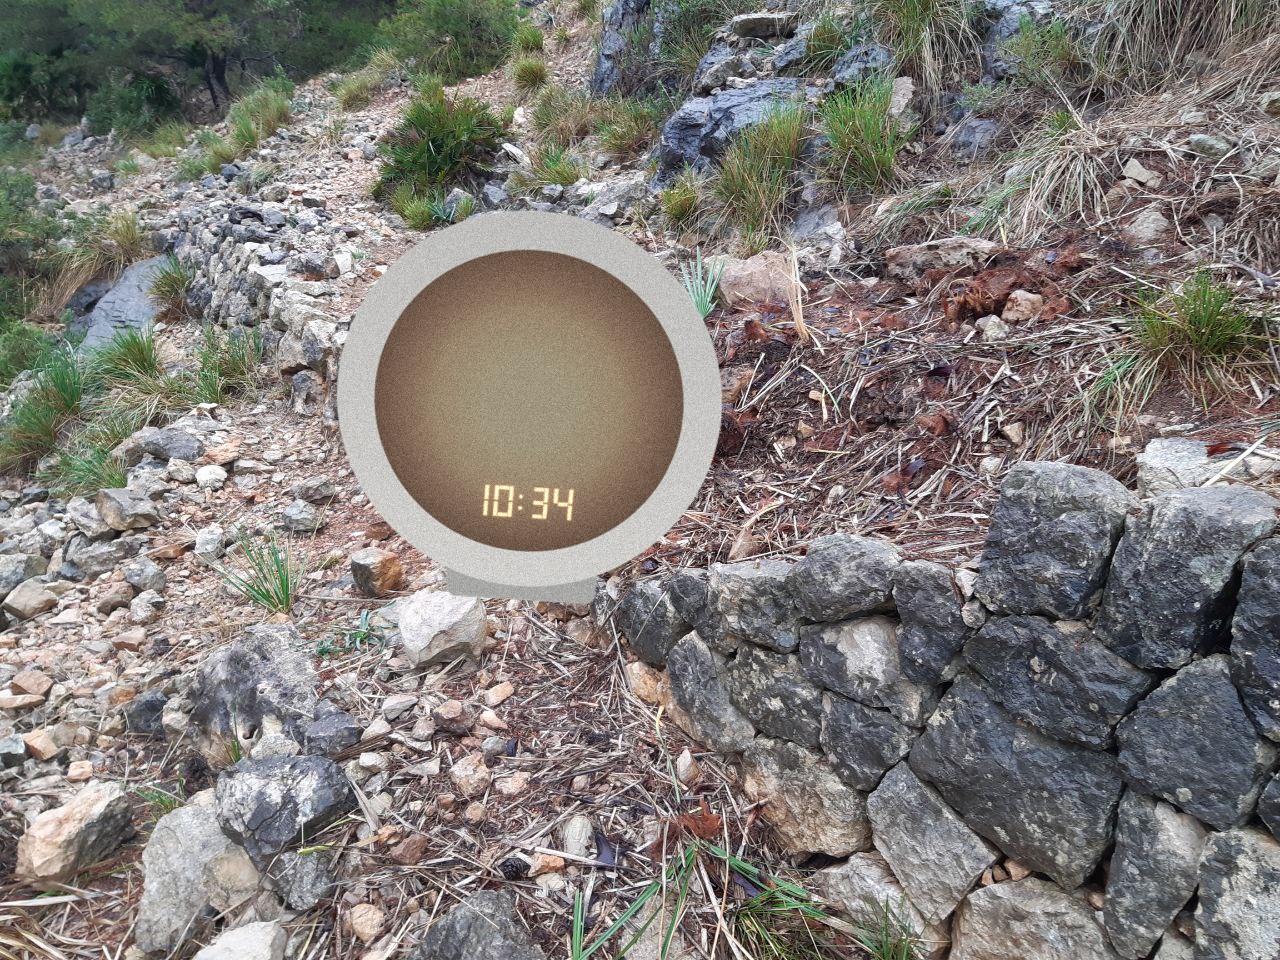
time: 10:34
